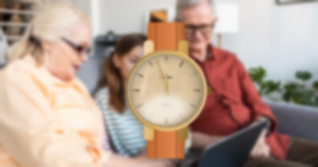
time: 11:57
